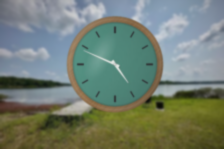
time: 4:49
